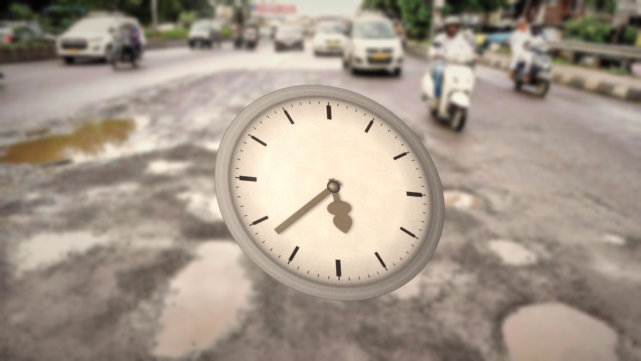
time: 5:38
